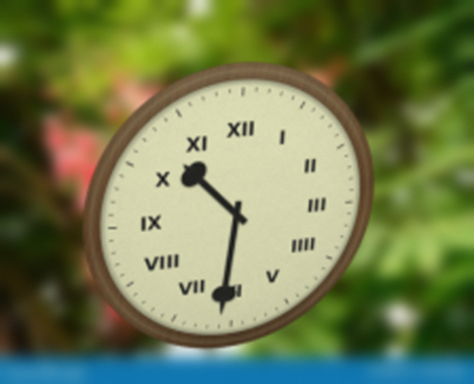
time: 10:31
